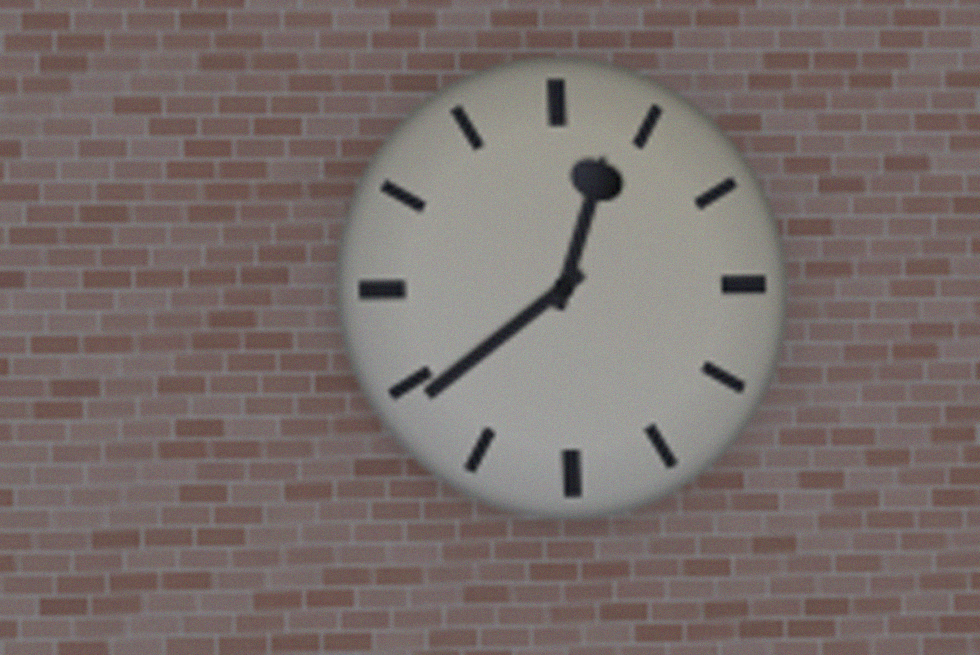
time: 12:39
